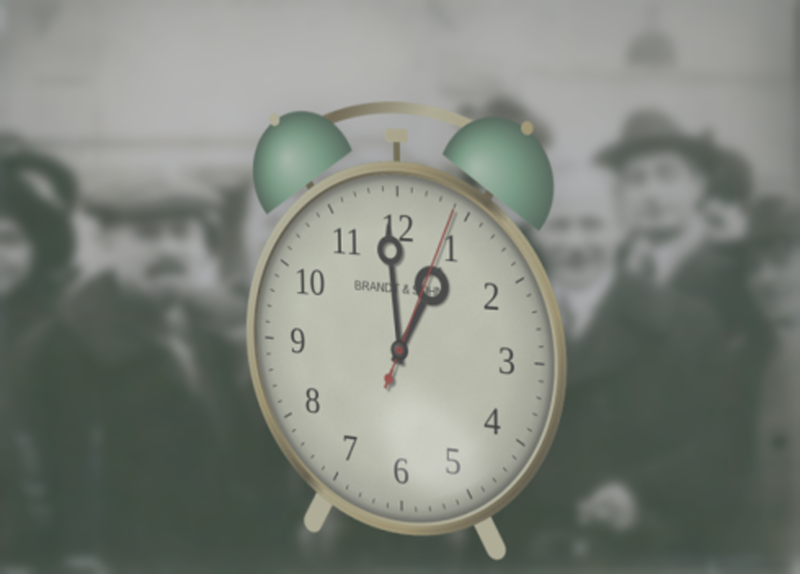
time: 12:59:04
